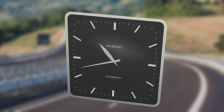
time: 10:42
